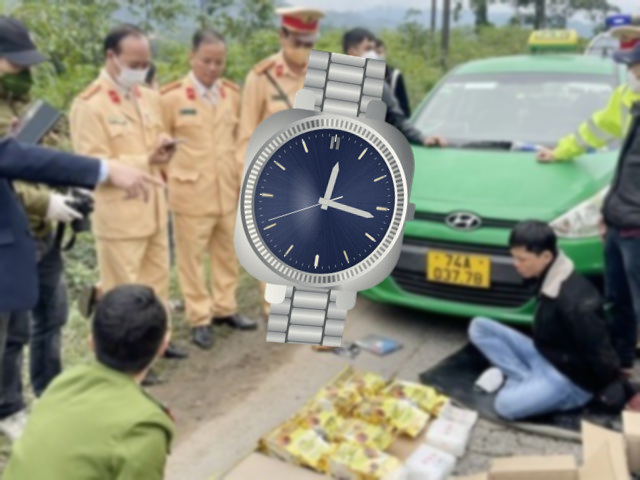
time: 12:16:41
